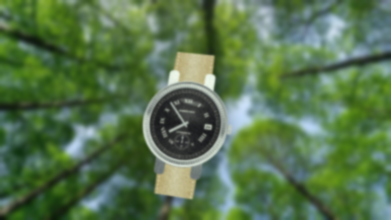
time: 7:53
